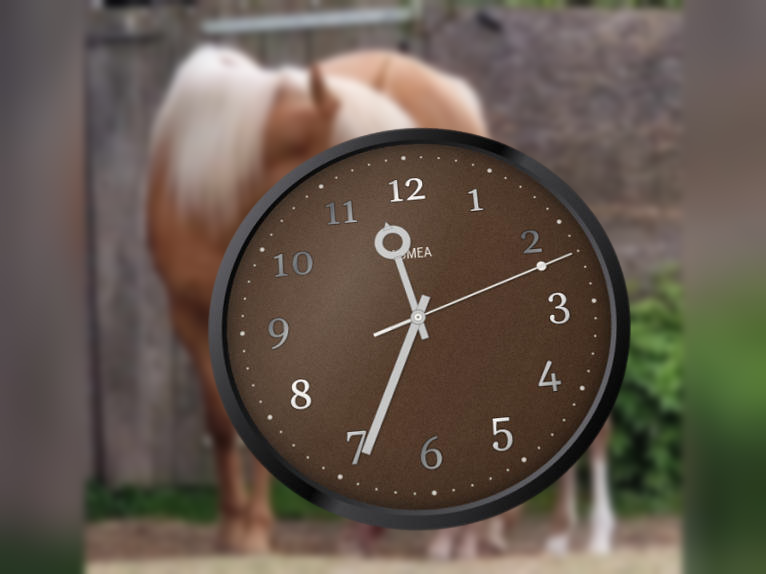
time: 11:34:12
